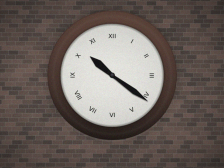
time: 10:21
